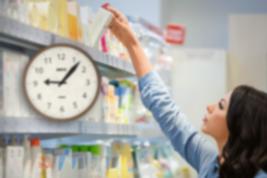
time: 9:07
